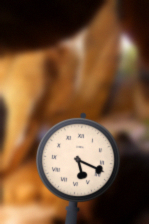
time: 5:18
